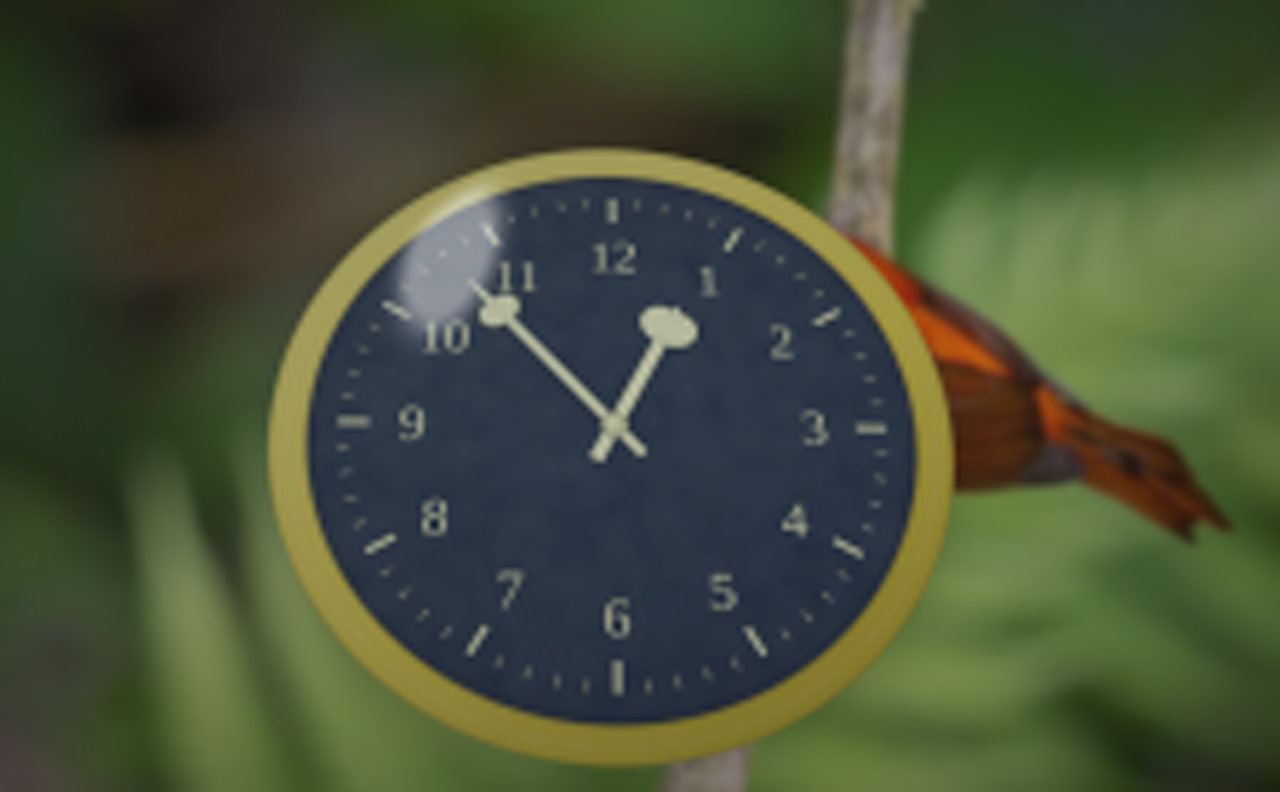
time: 12:53
